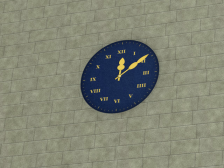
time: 12:09
